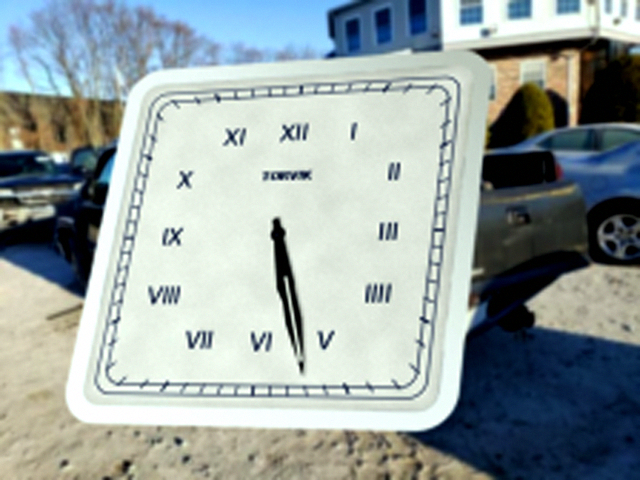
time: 5:27
